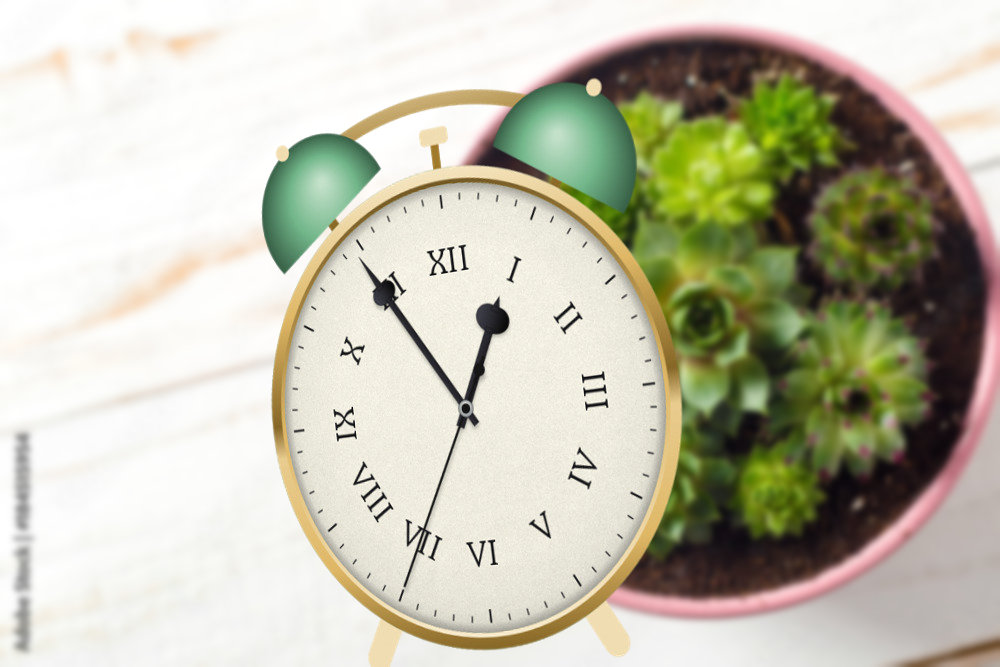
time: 12:54:35
